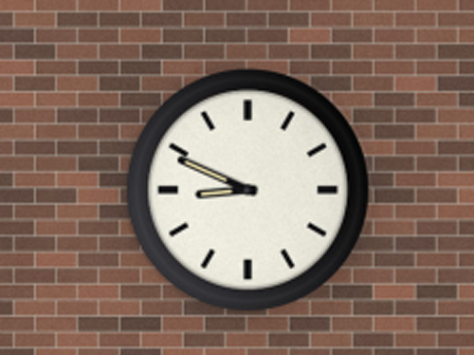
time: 8:49
